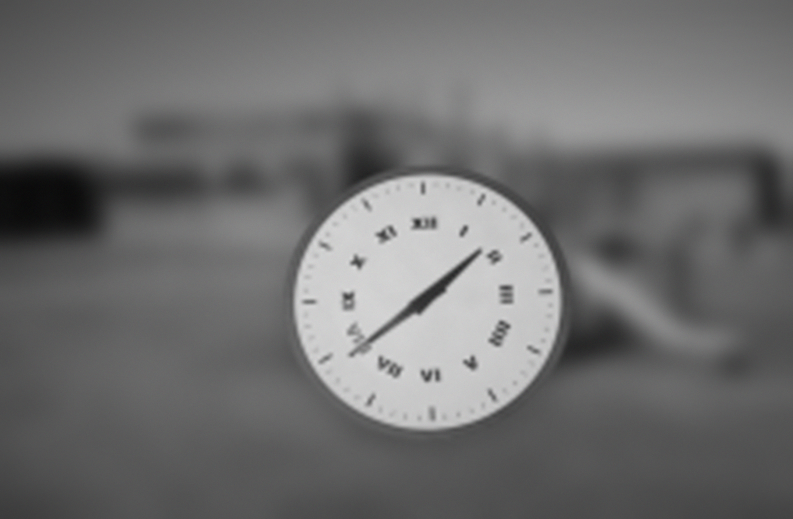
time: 1:39
